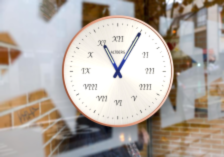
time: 11:05
